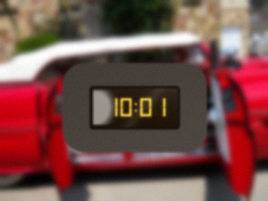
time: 10:01
